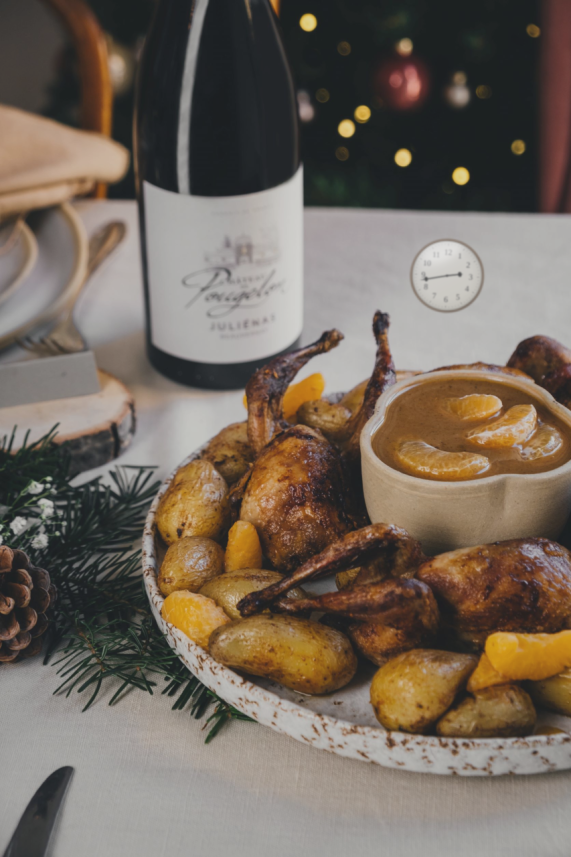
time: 2:43
